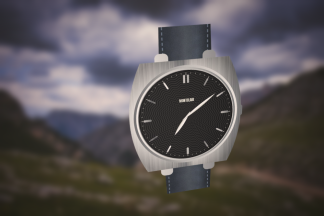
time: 7:09
